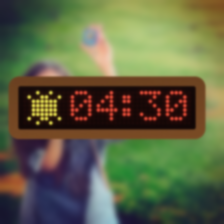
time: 4:30
